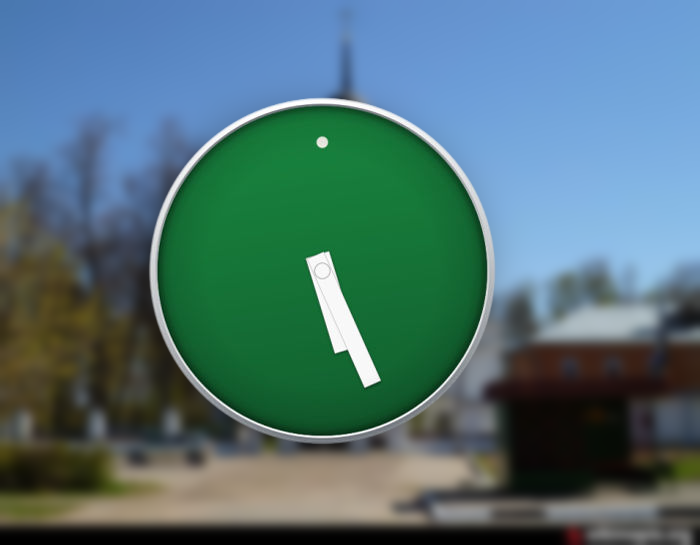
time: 5:26
